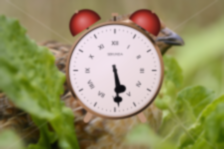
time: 5:29
